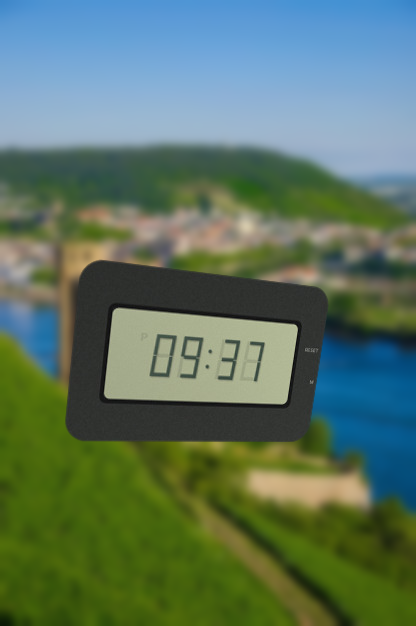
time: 9:37
